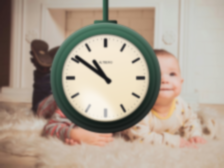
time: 10:51
